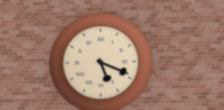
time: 5:19
